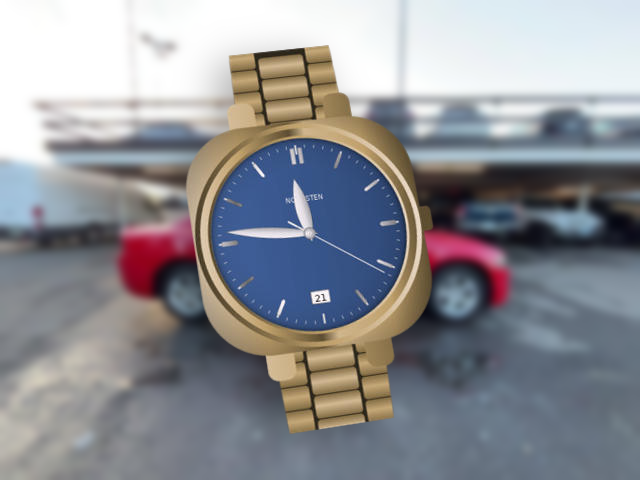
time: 11:46:21
